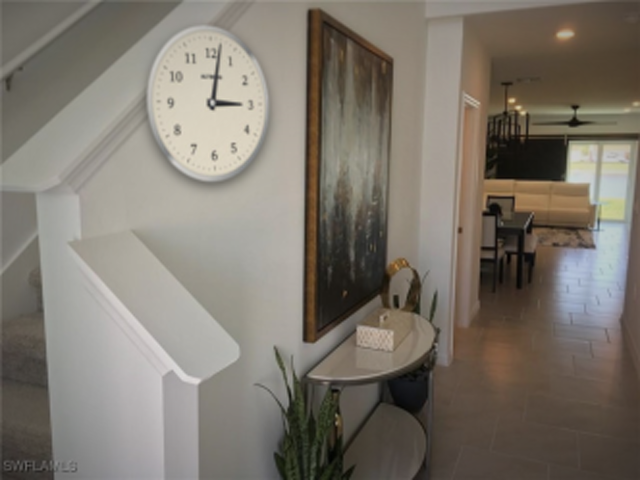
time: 3:02
